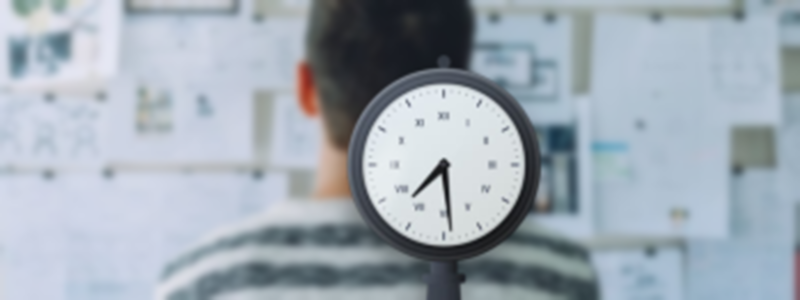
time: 7:29
